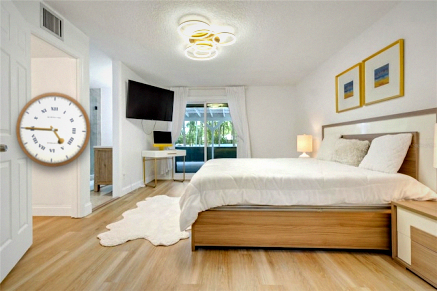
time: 4:45
